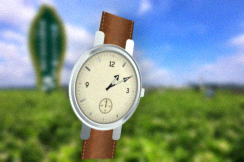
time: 1:10
